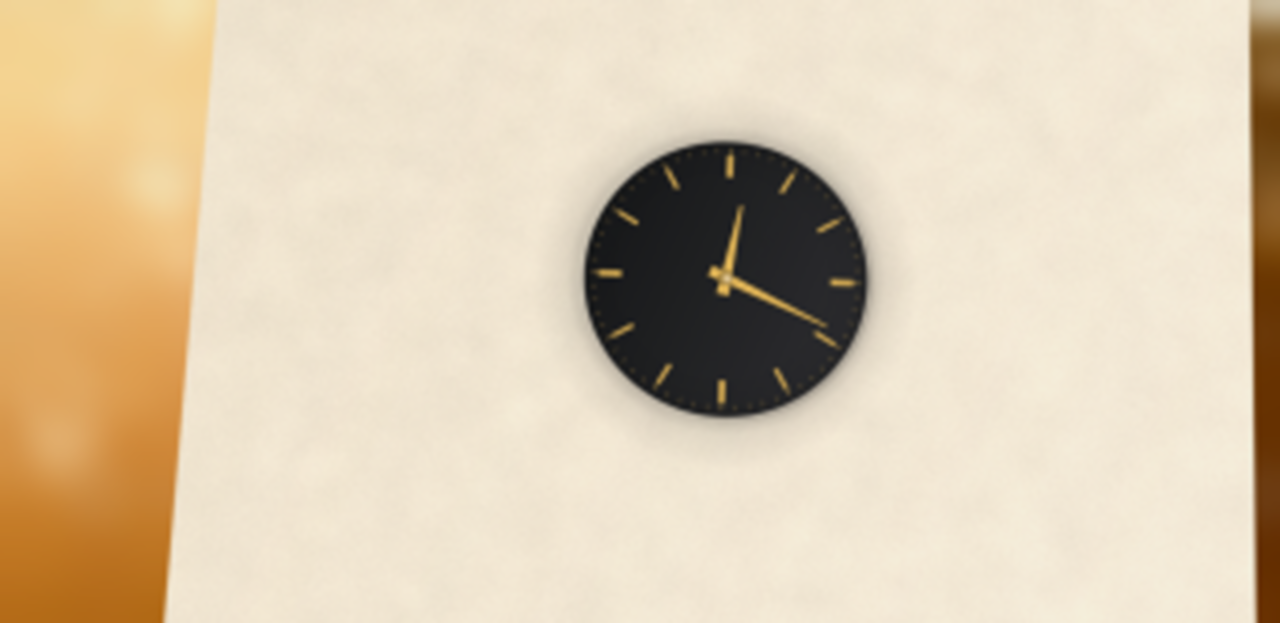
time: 12:19
